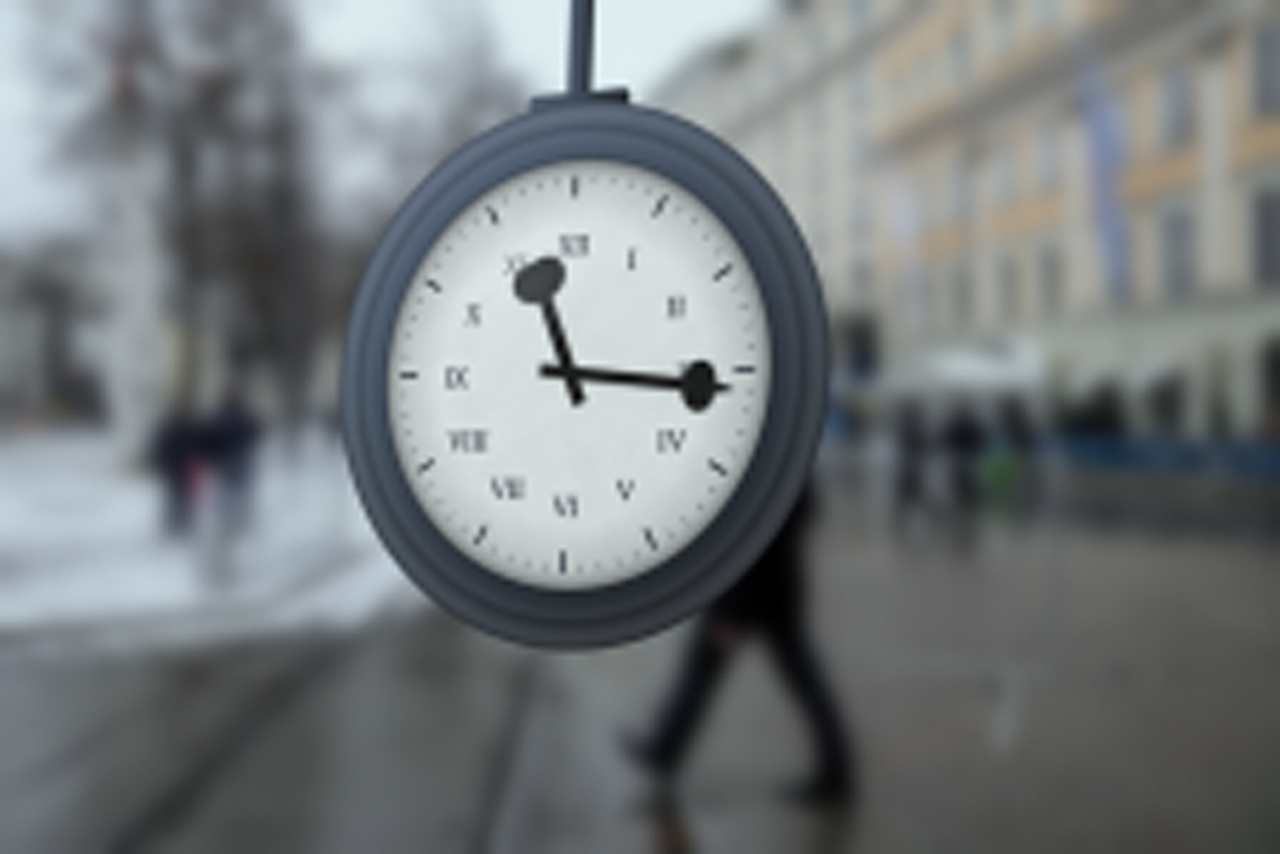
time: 11:16
